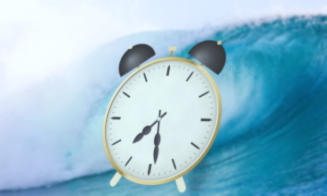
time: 7:29
